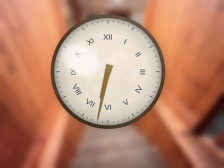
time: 6:32
